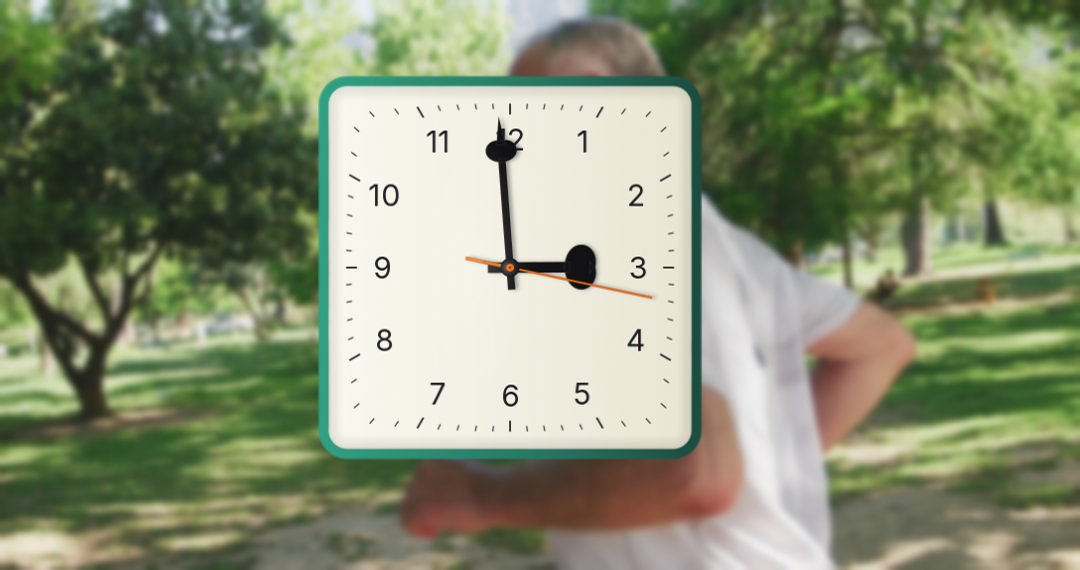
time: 2:59:17
